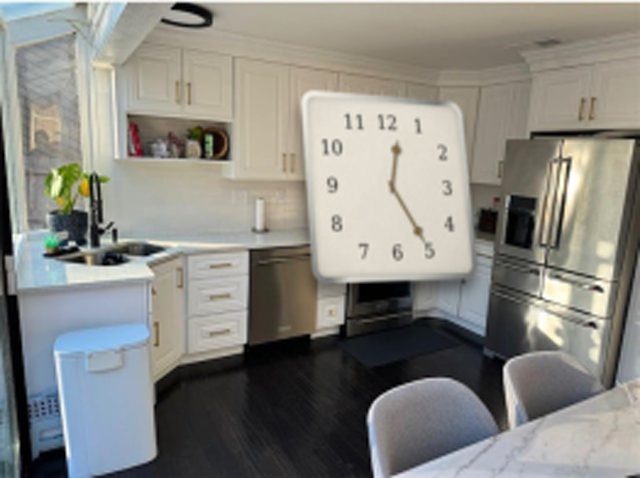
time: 12:25
